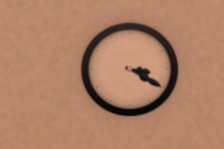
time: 3:20
